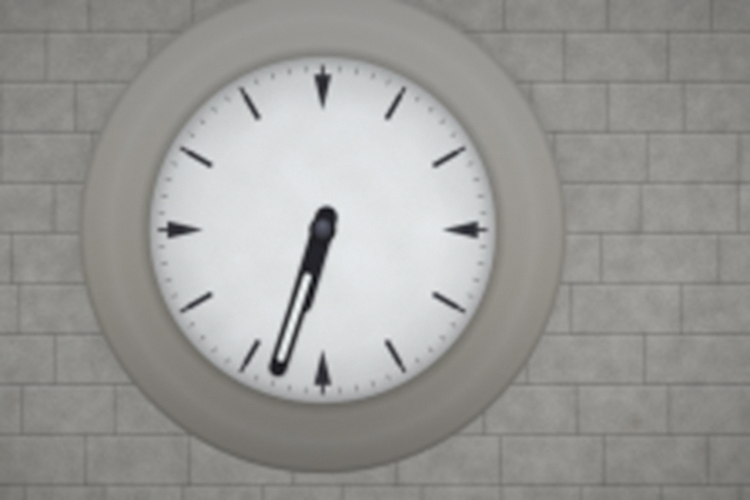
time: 6:33
